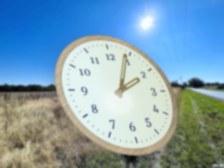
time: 2:04
